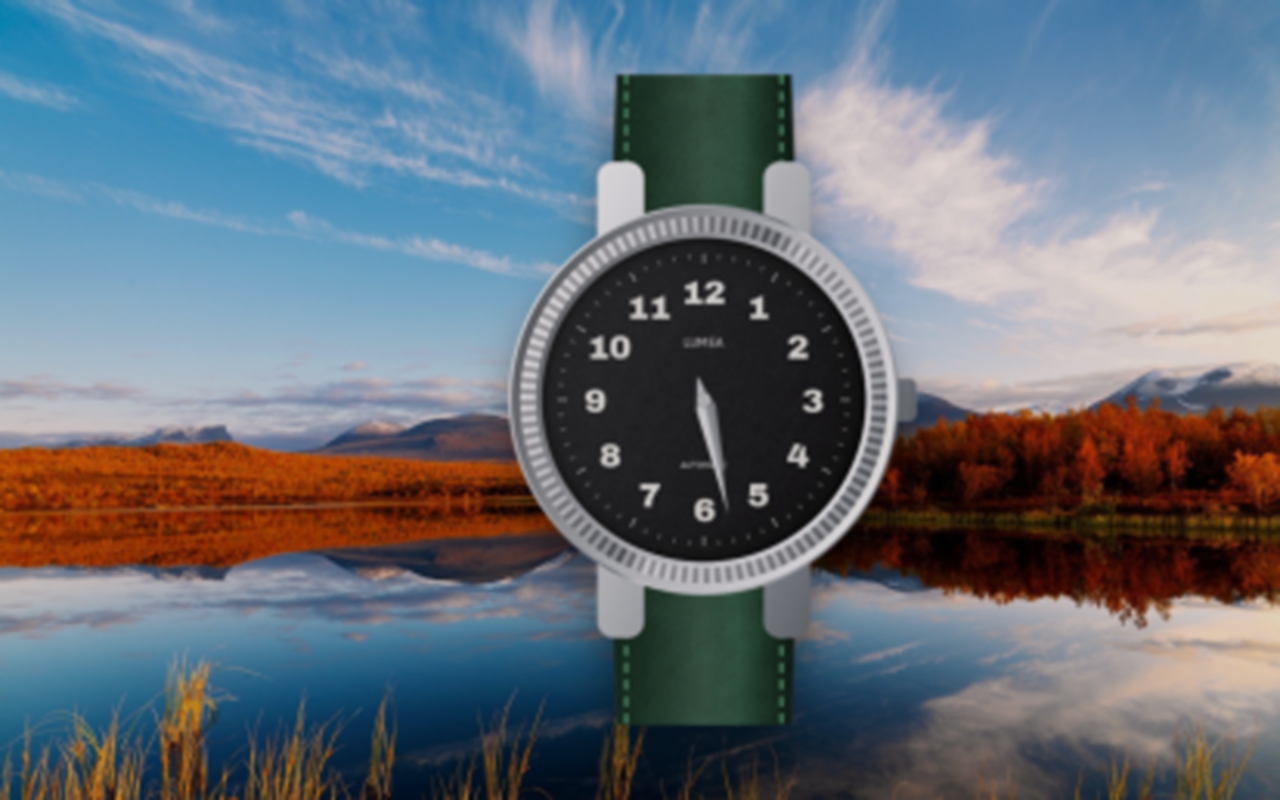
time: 5:28
